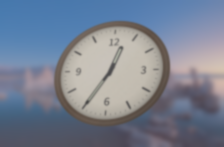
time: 12:35
